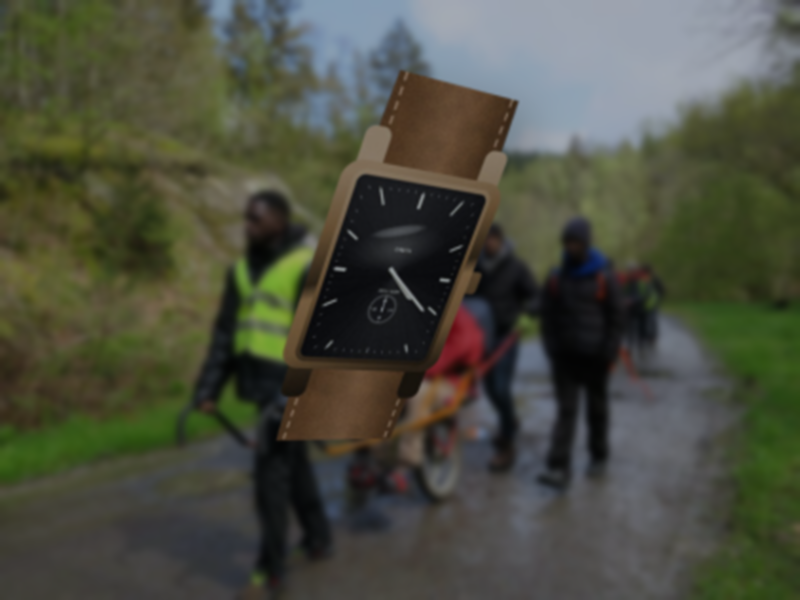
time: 4:21
